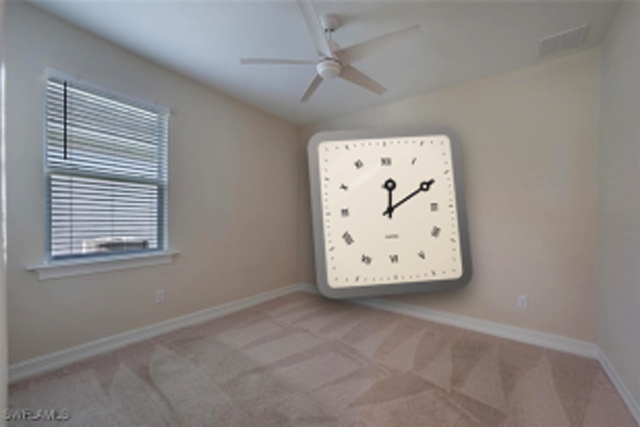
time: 12:10
